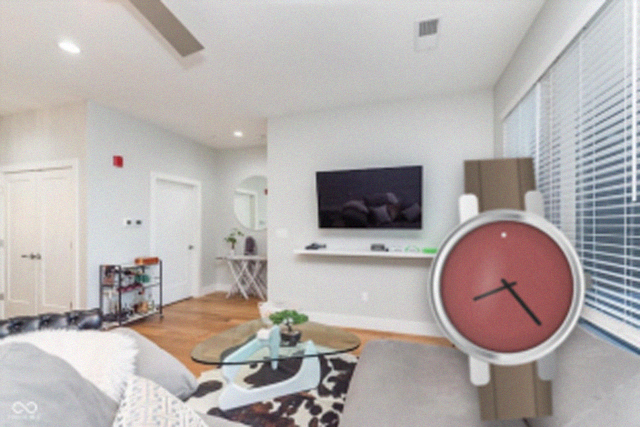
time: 8:24
